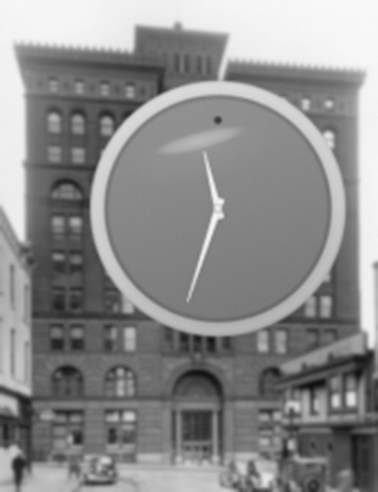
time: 11:33
